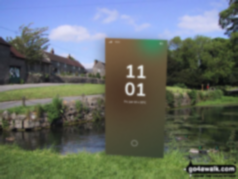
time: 11:01
